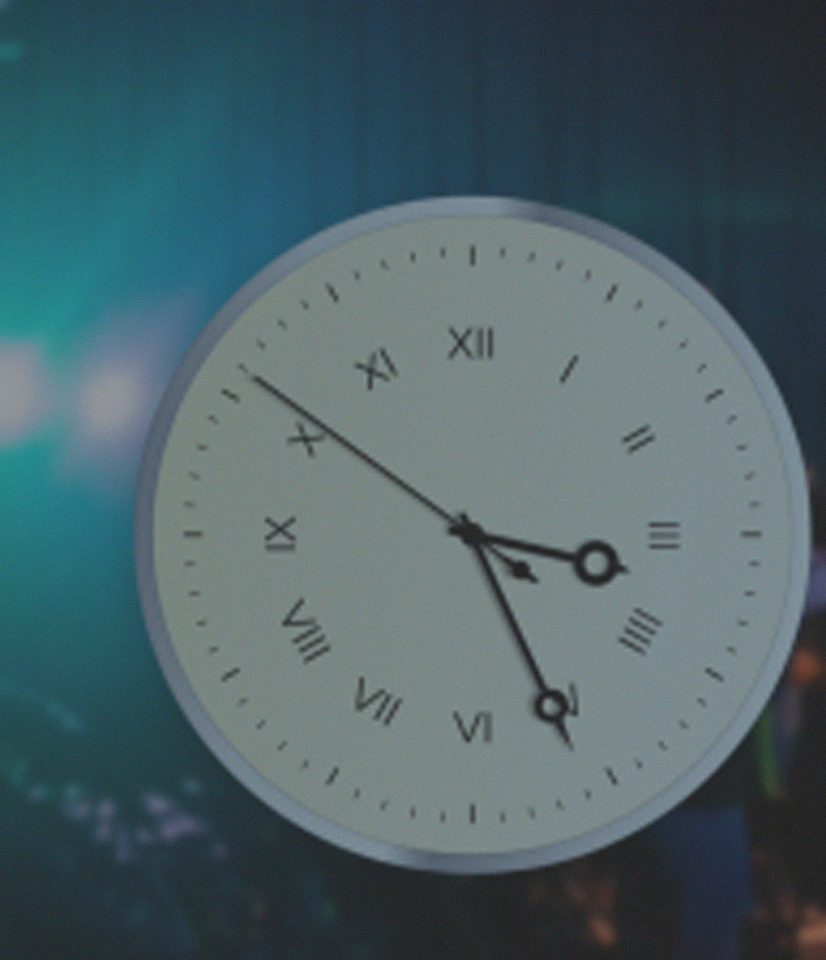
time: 3:25:51
